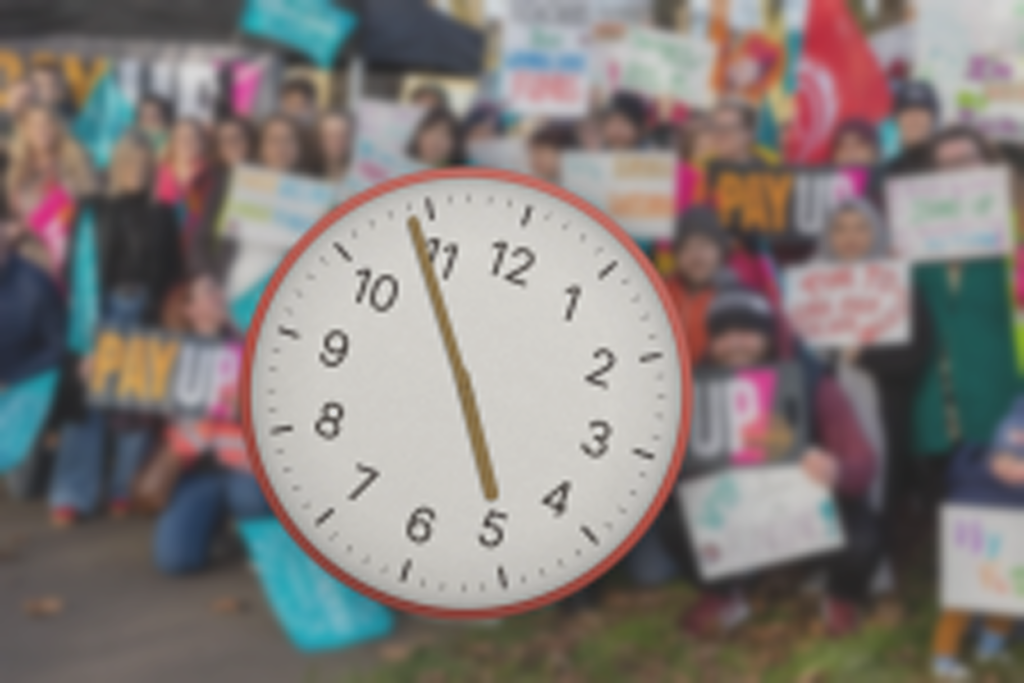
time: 4:54
